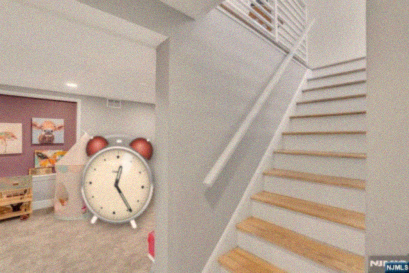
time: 12:24
